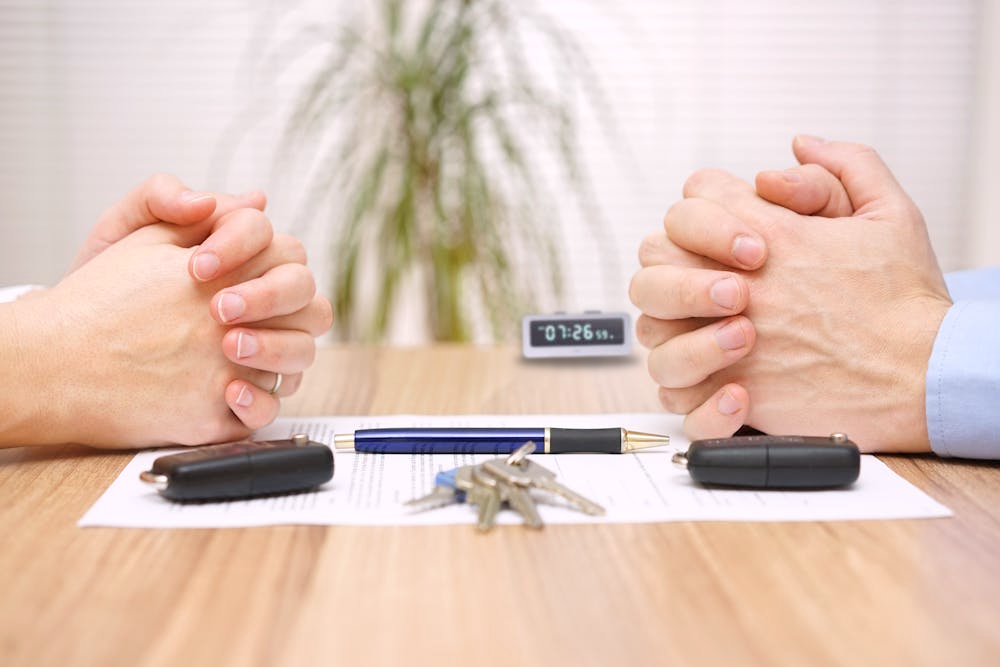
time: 7:26
